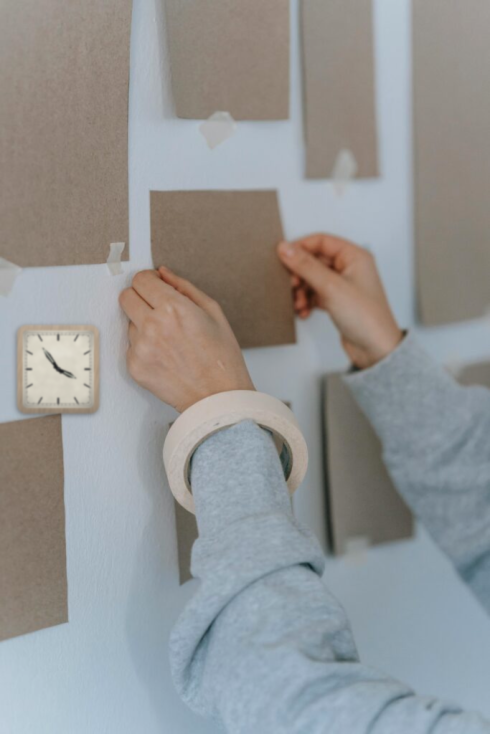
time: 3:54
